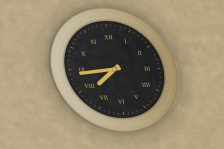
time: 7:44
